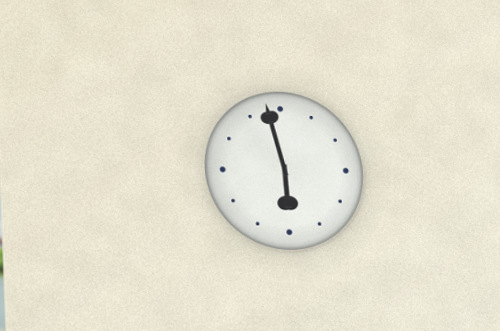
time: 5:58
